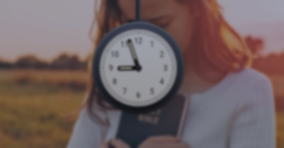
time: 8:57
